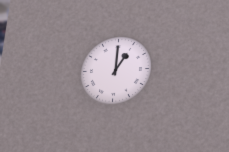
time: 1:00
